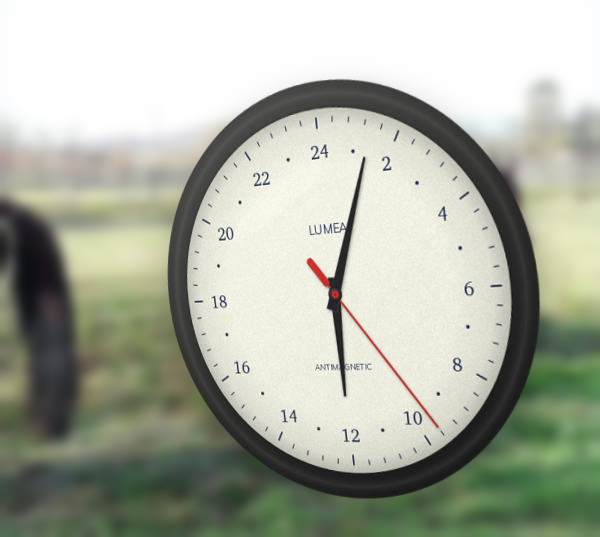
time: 12:03:24
